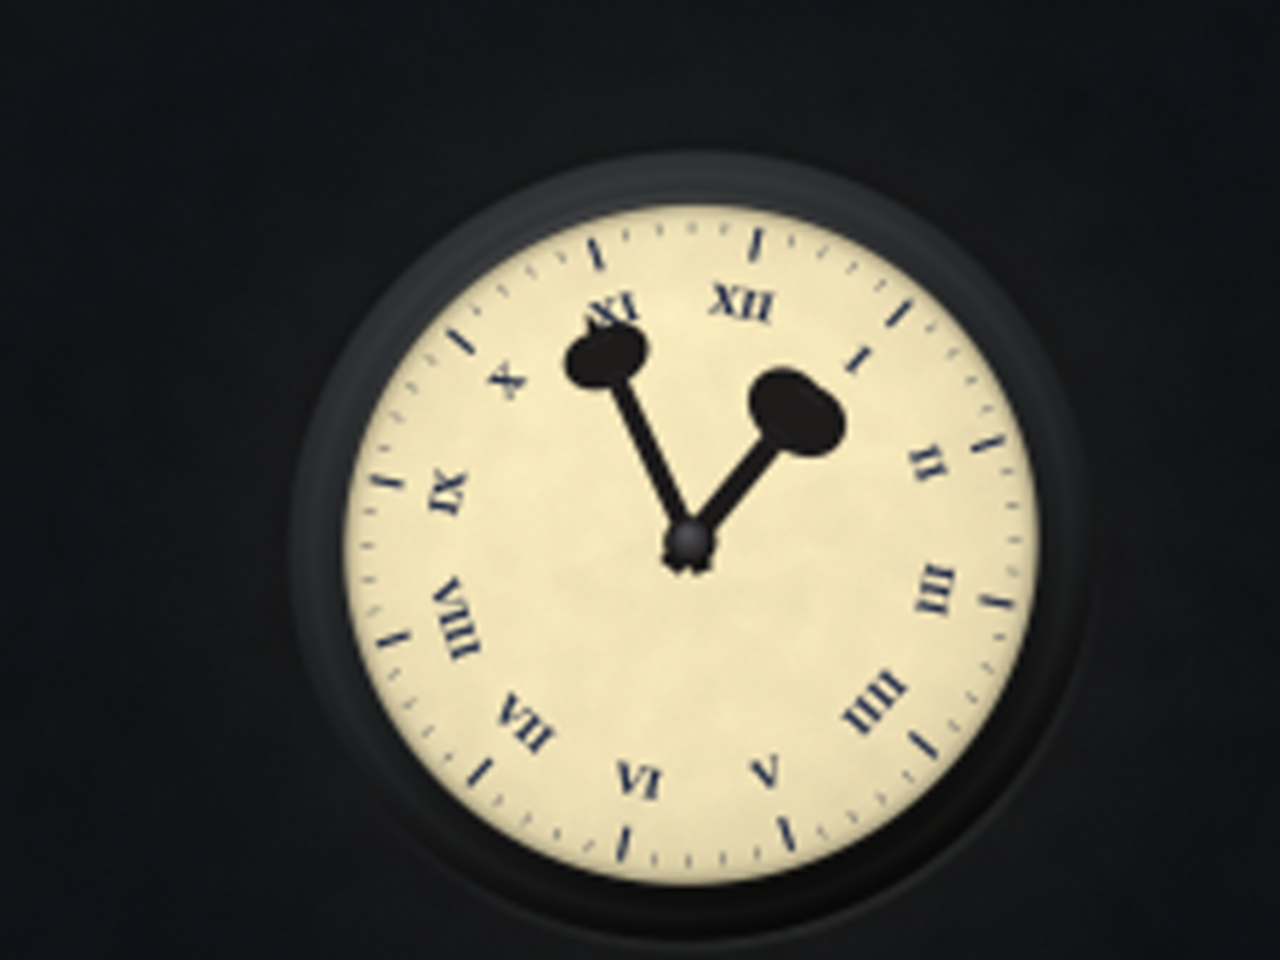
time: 12:54
